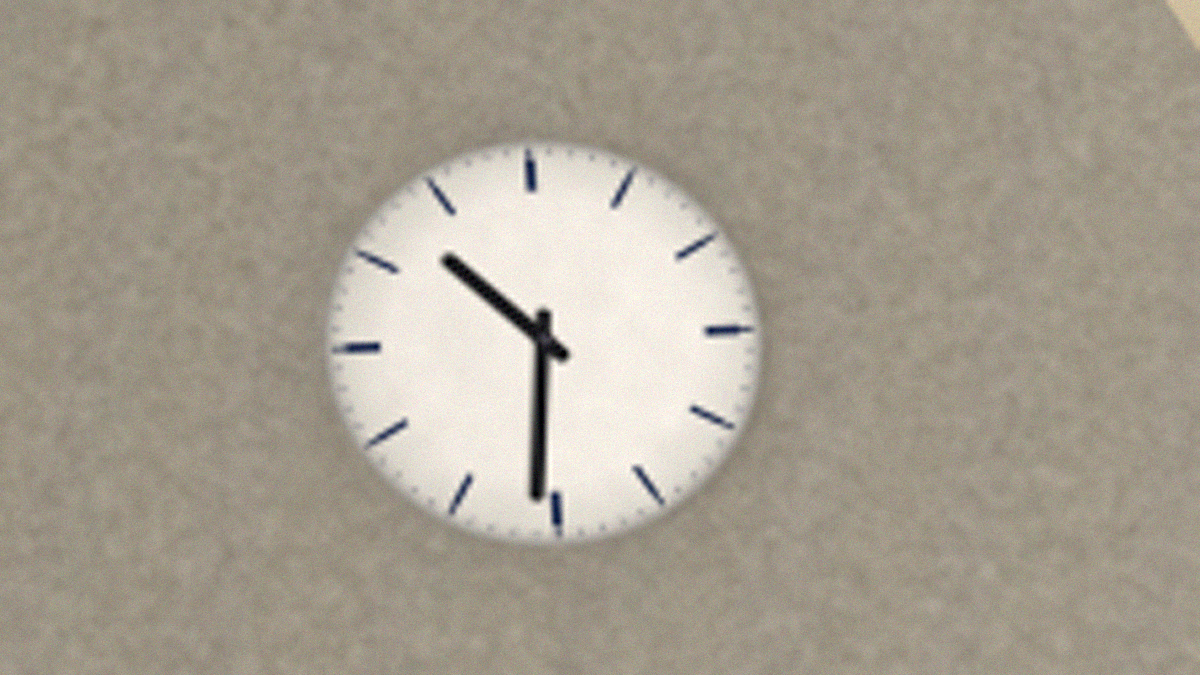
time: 10:31
